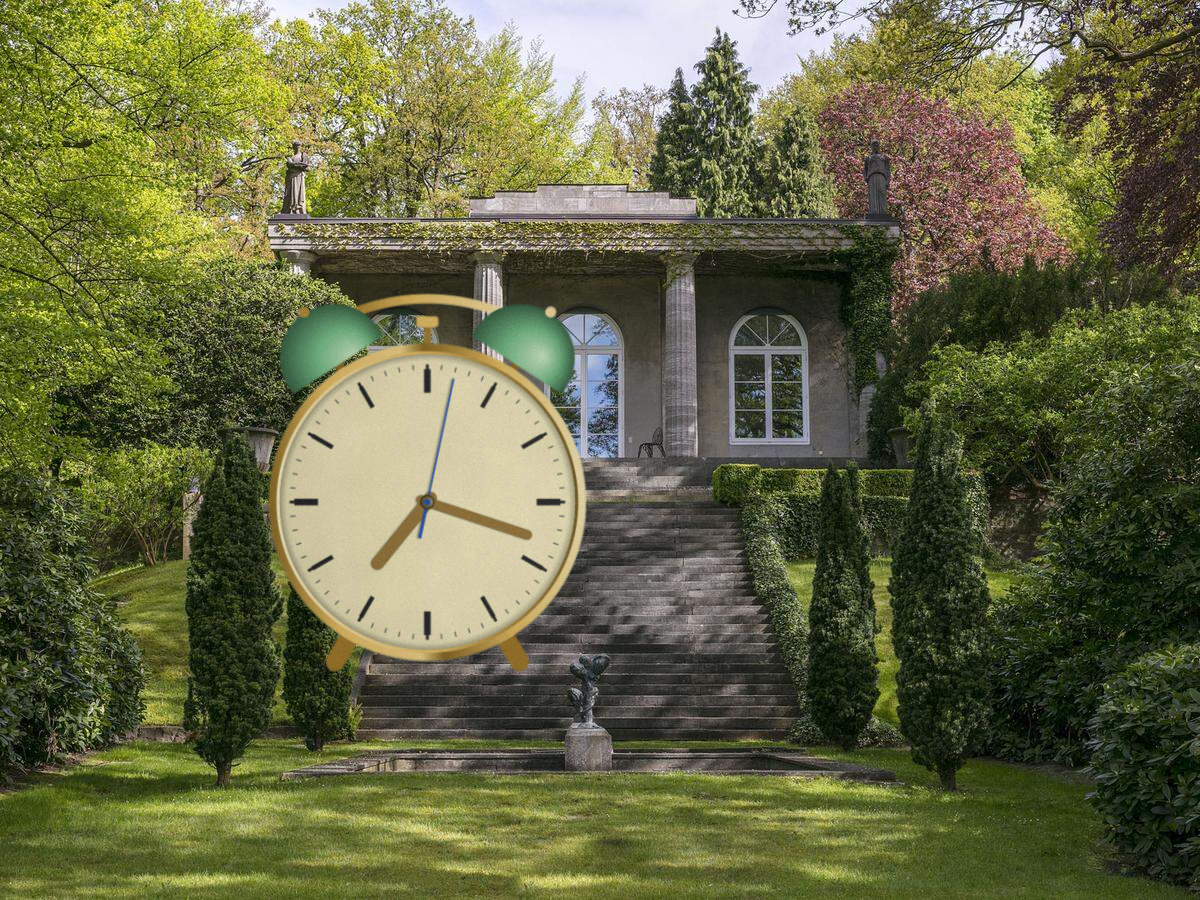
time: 7:18:02
